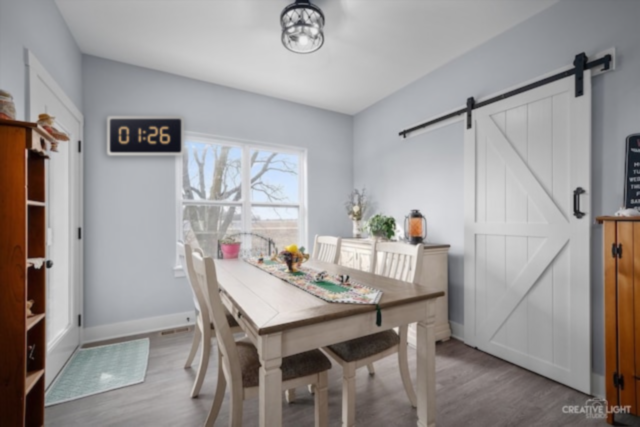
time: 1:26
